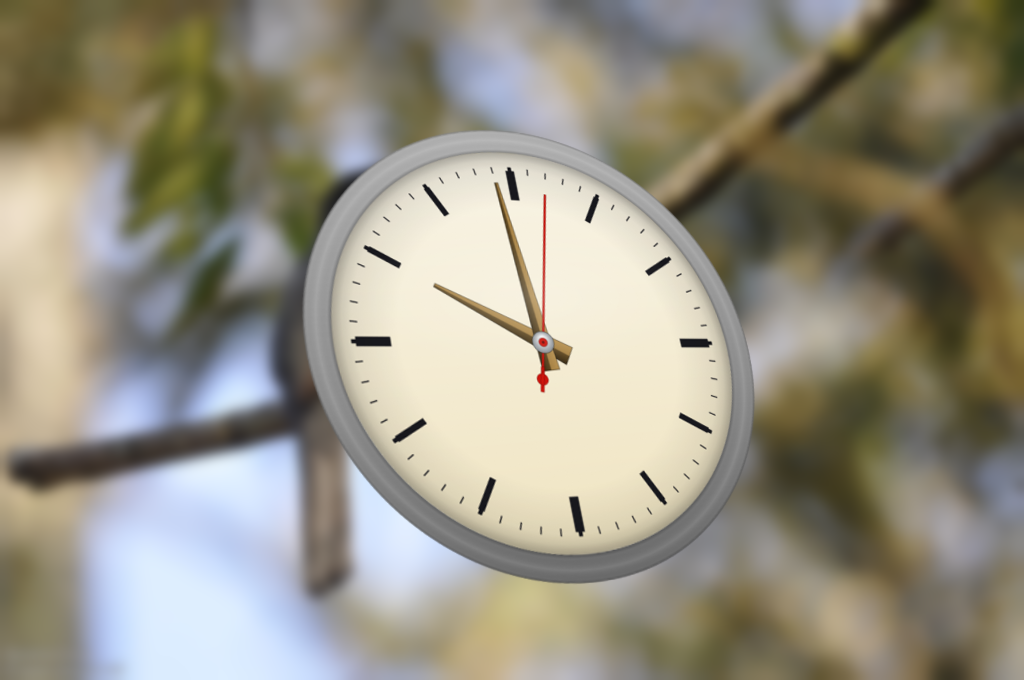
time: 9:59:02
